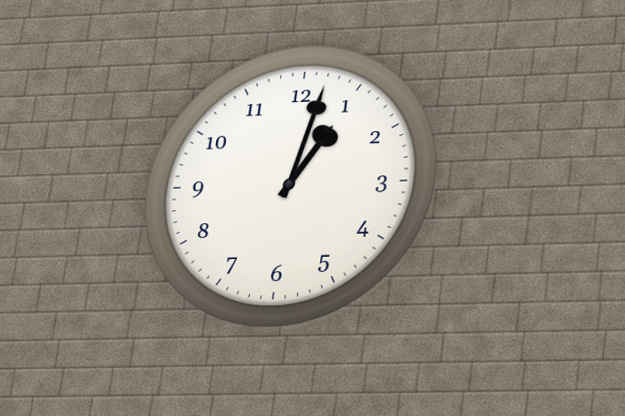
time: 1:02
